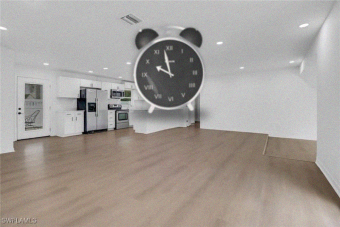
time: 9:58
